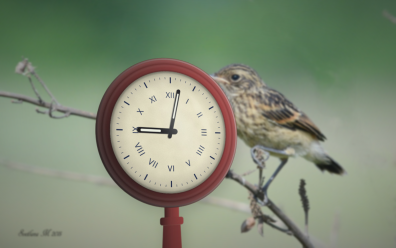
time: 9:02
